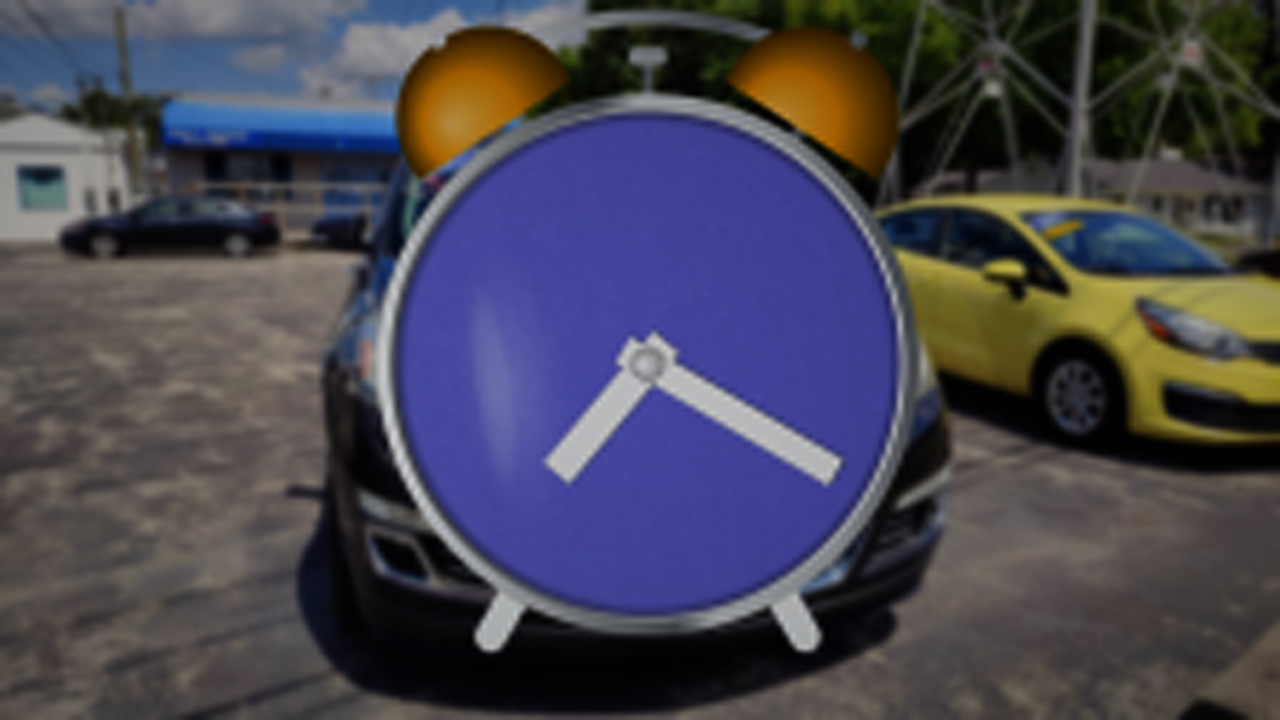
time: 7:20
